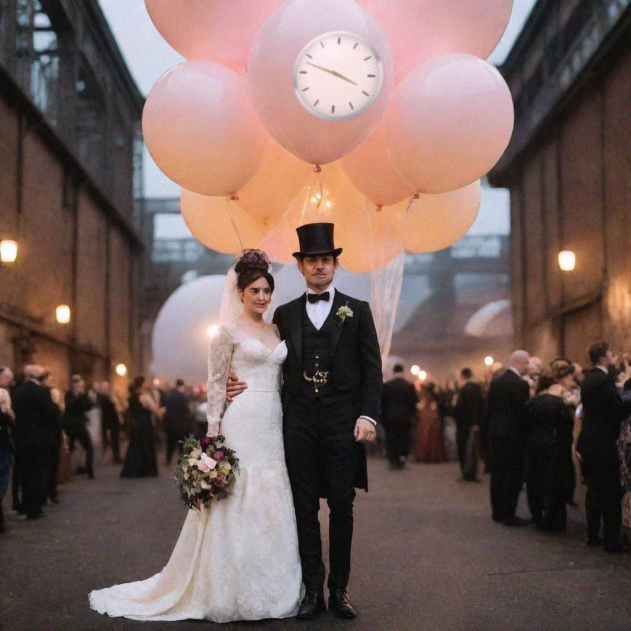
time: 3:48
